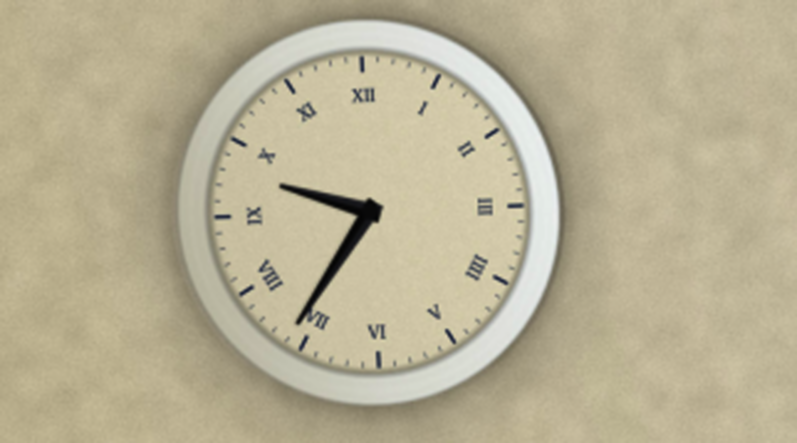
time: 9:36
